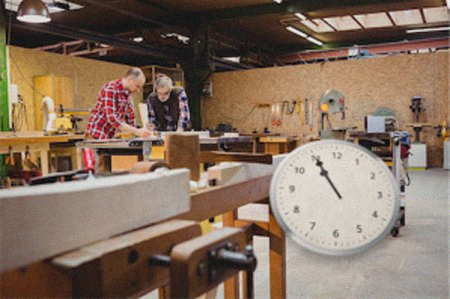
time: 10:55
